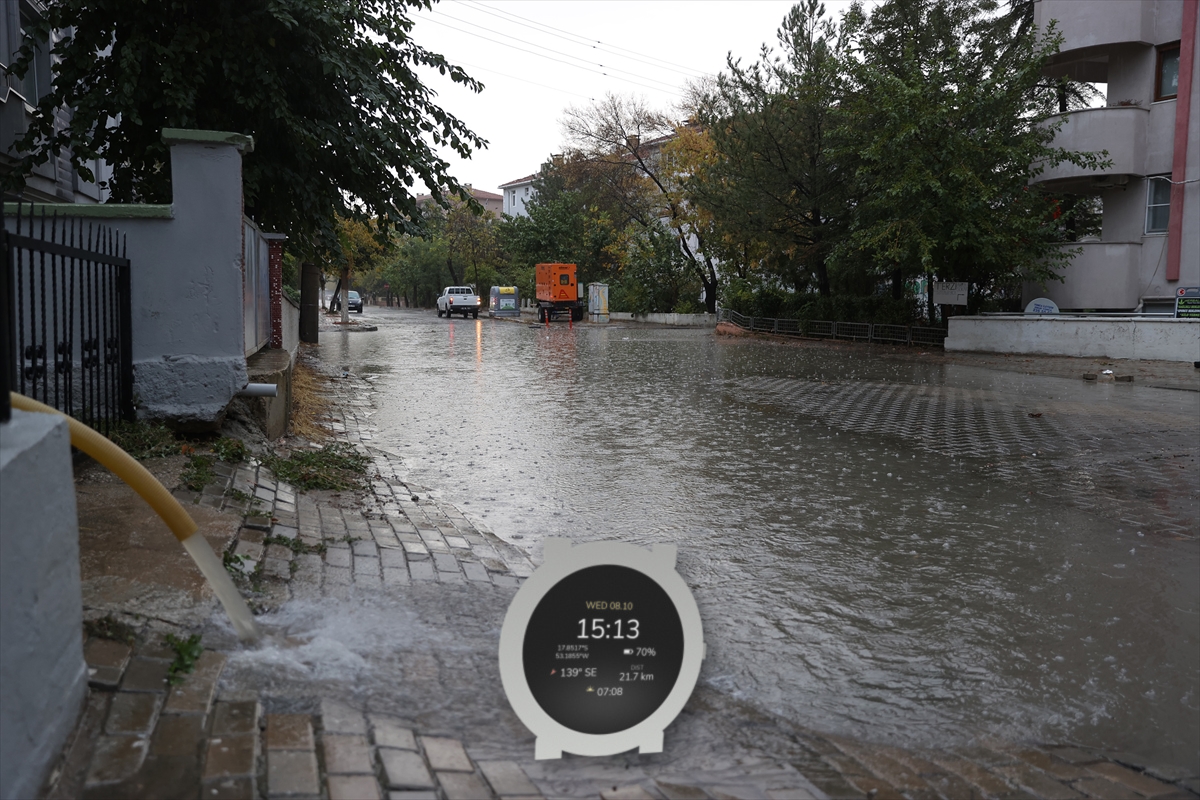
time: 15:13
